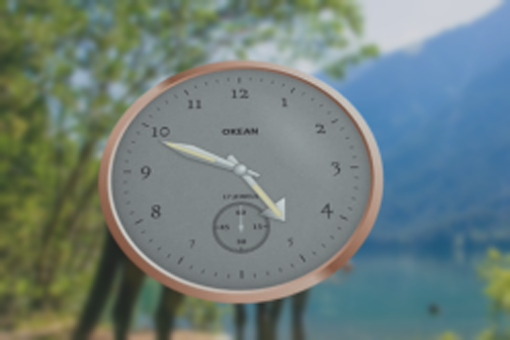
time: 4:49
